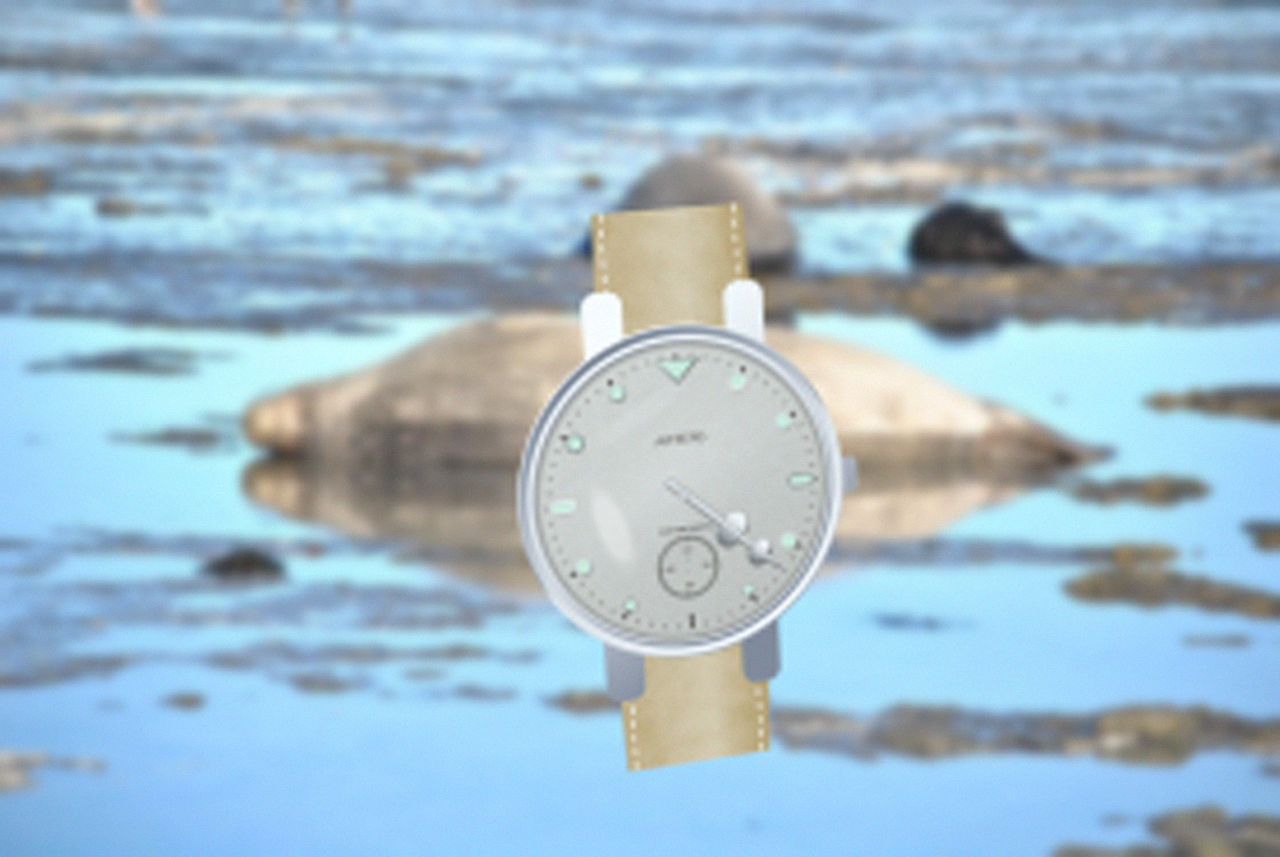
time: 4:22
